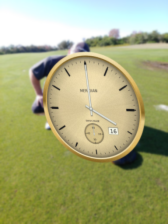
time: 4:00
